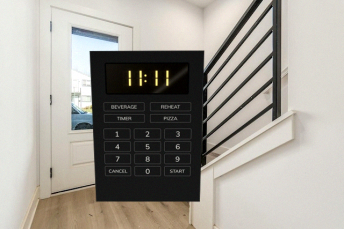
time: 11:11
